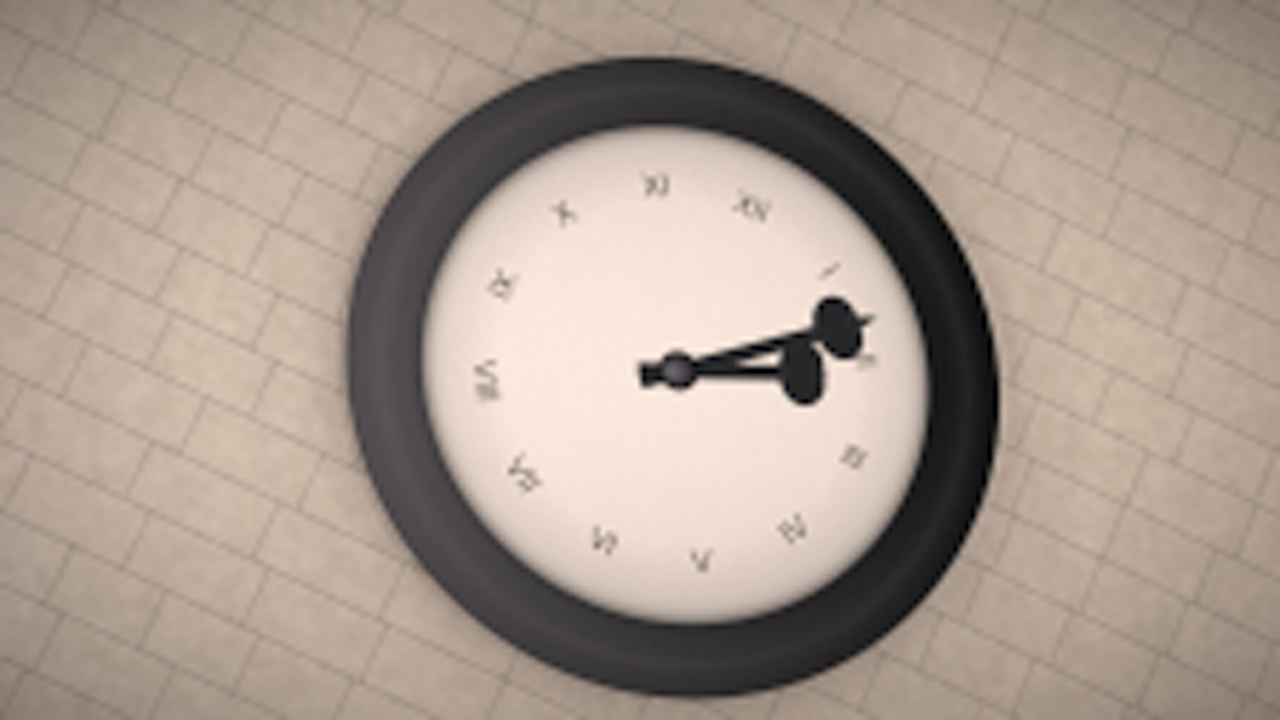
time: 2:08
